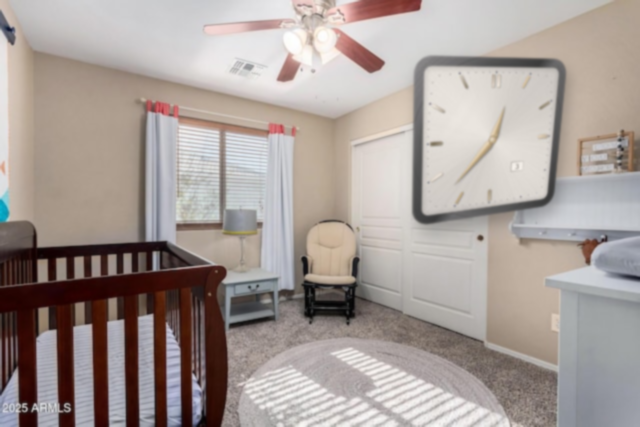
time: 12:37
